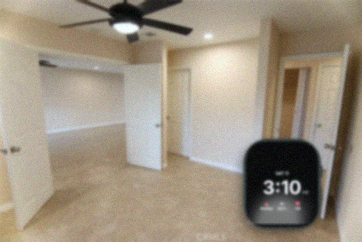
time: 3:10
